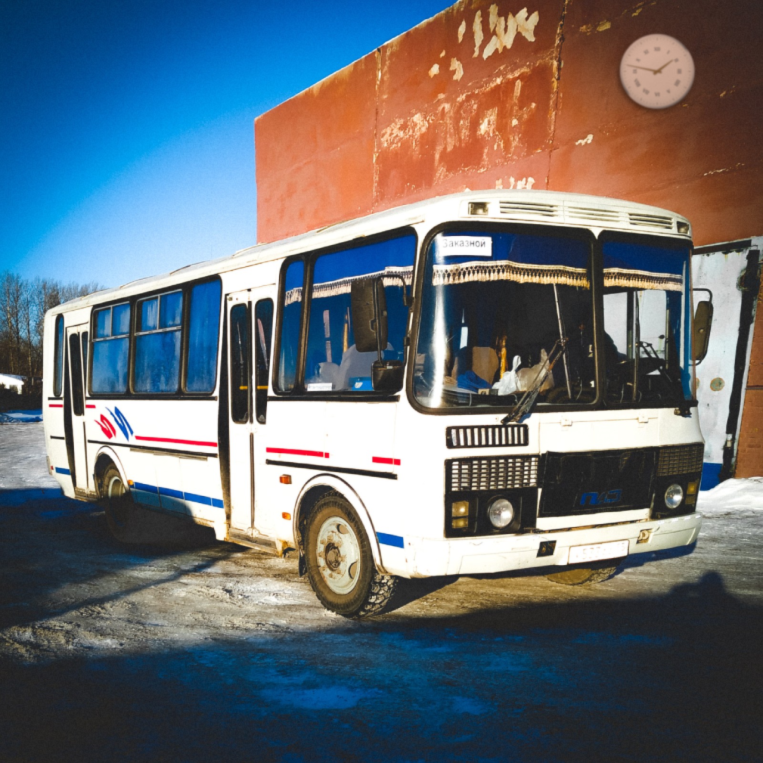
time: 1:47
